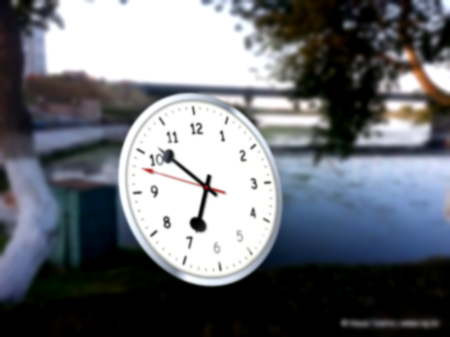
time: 6:51:48
